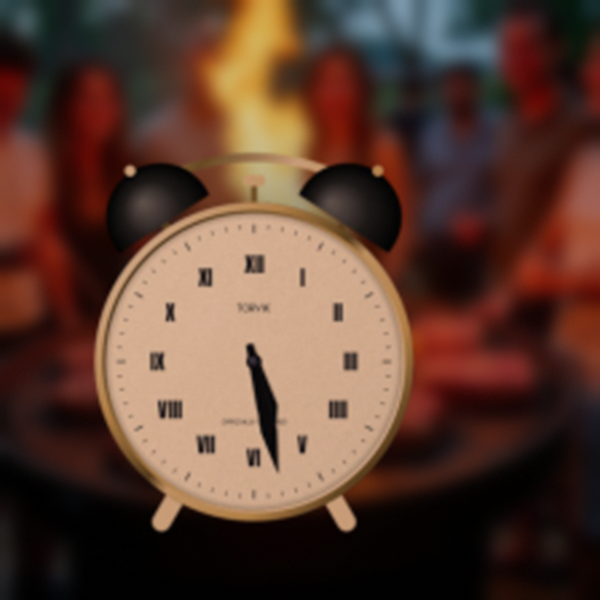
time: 5:28
